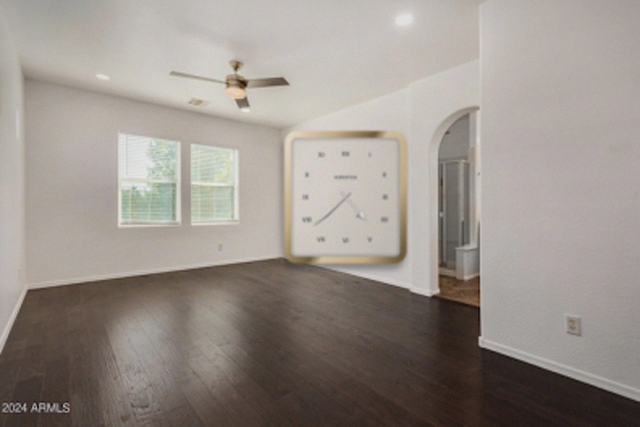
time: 4:38
